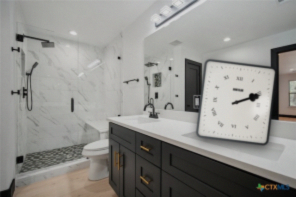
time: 2:11
